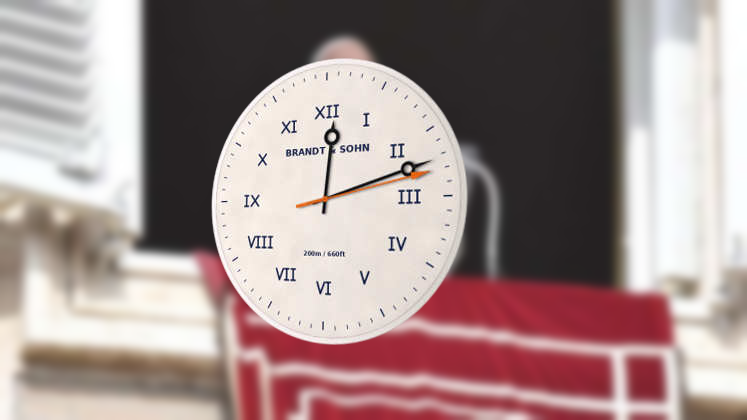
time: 12:12:13
